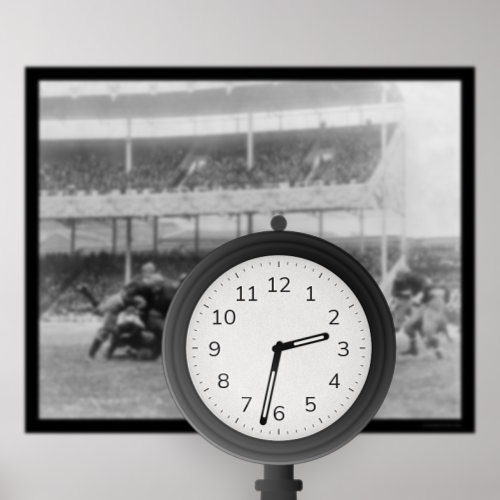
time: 2:32
